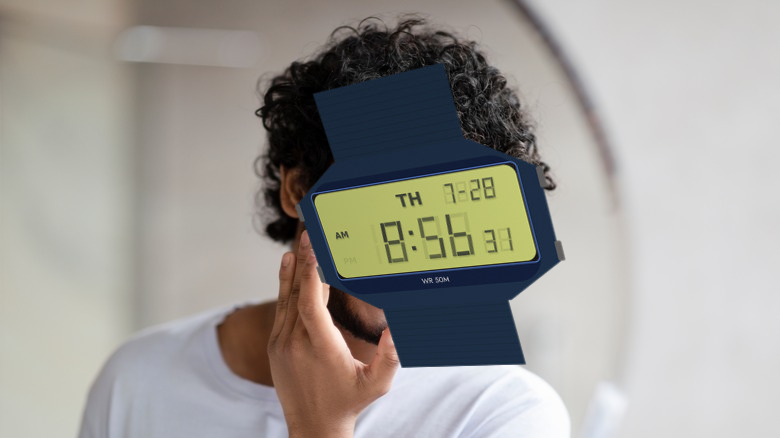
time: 8:56:31
